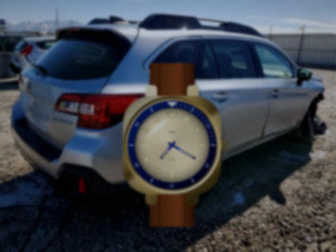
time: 7:20
